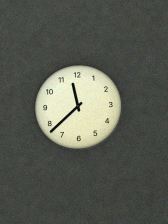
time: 11:38
